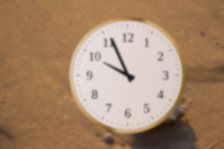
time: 9:56
